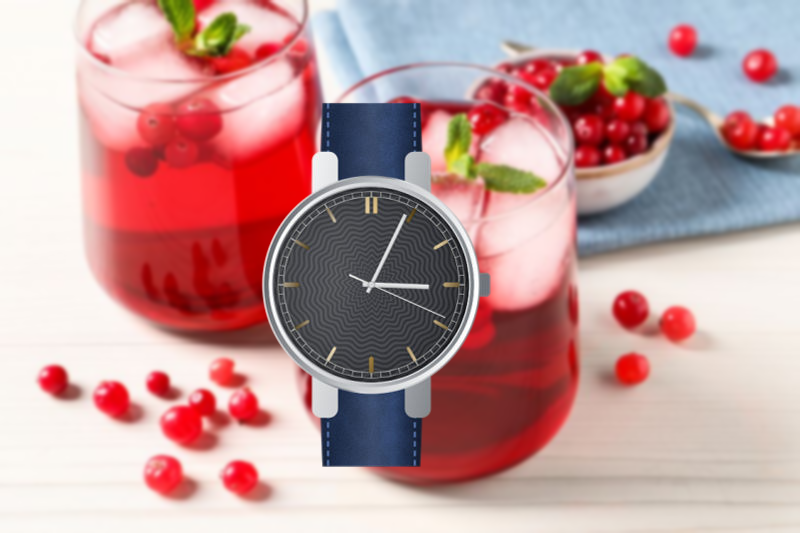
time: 3:04:19
